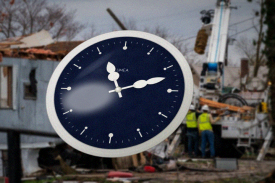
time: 11:12
